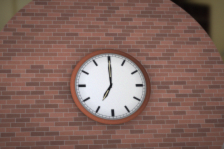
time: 7:00
